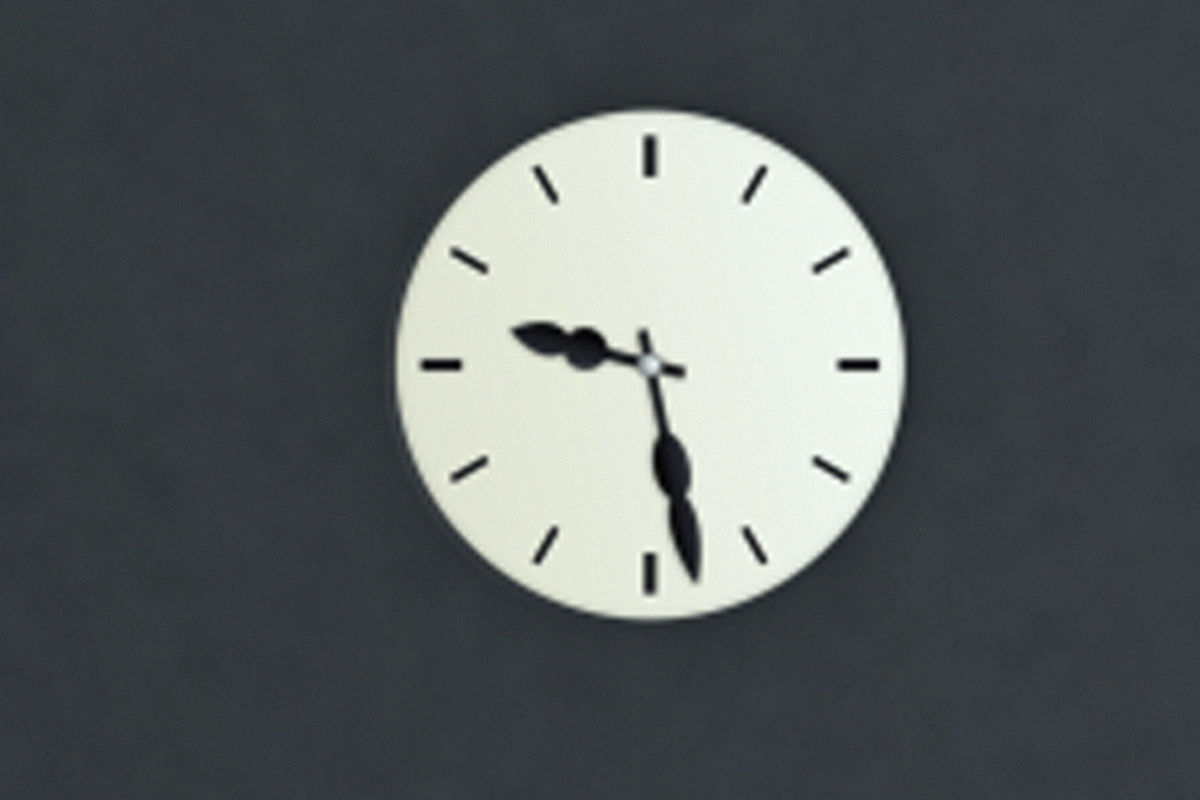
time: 9:28
